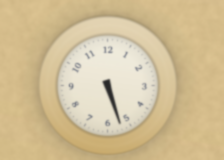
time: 5:27
